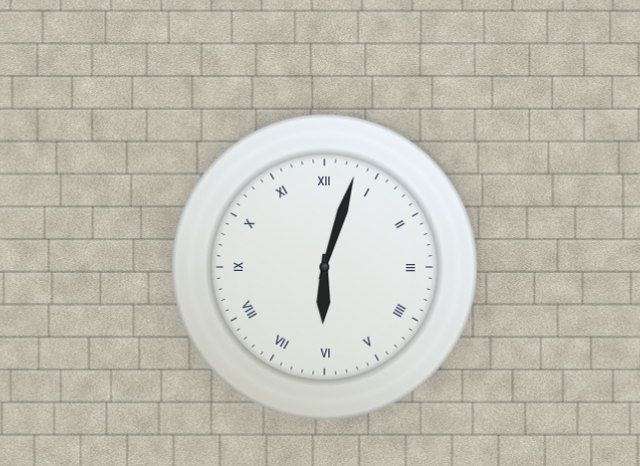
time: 6:03
